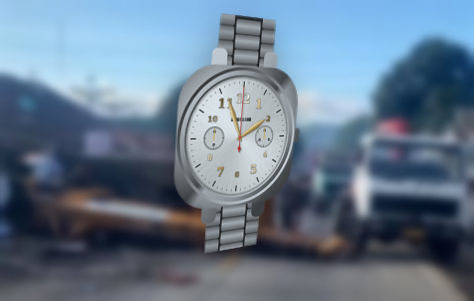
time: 1:56
